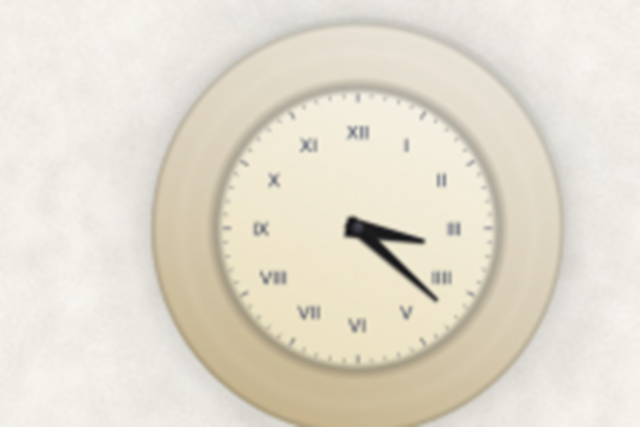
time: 3:22
